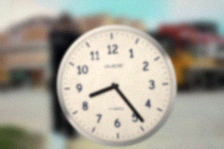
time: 8:24
